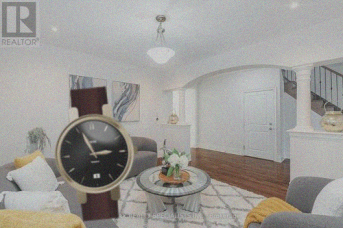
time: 2:56
